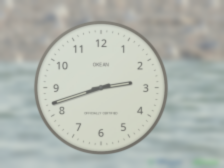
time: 2:42
